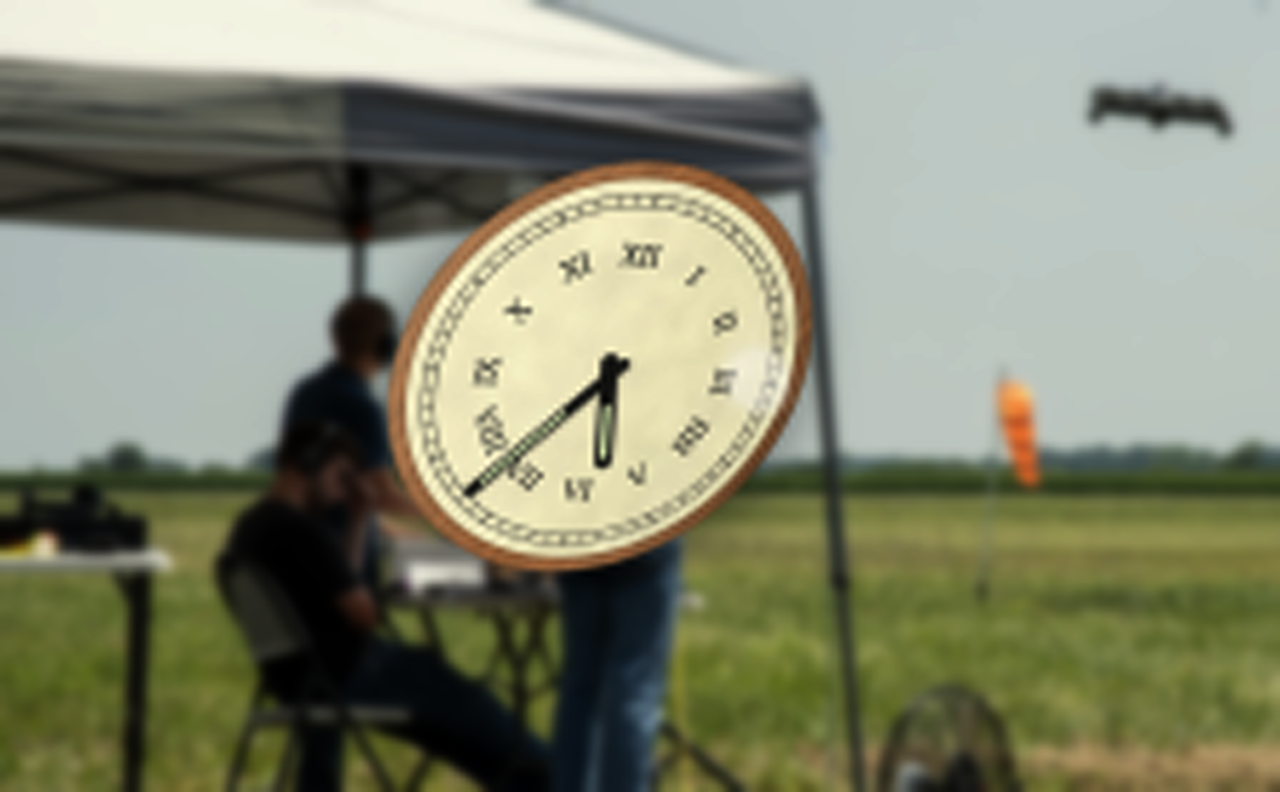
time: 5:37
